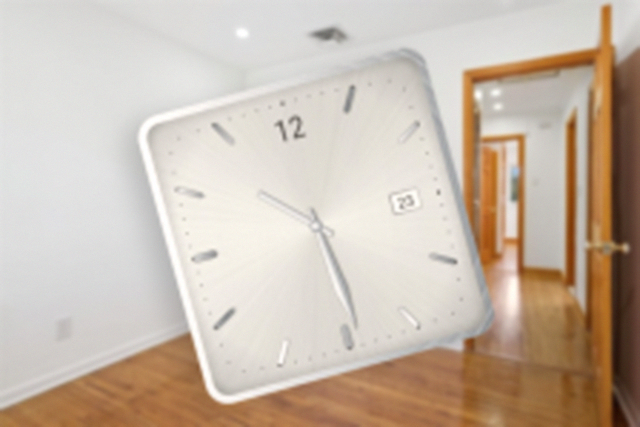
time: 10:29
